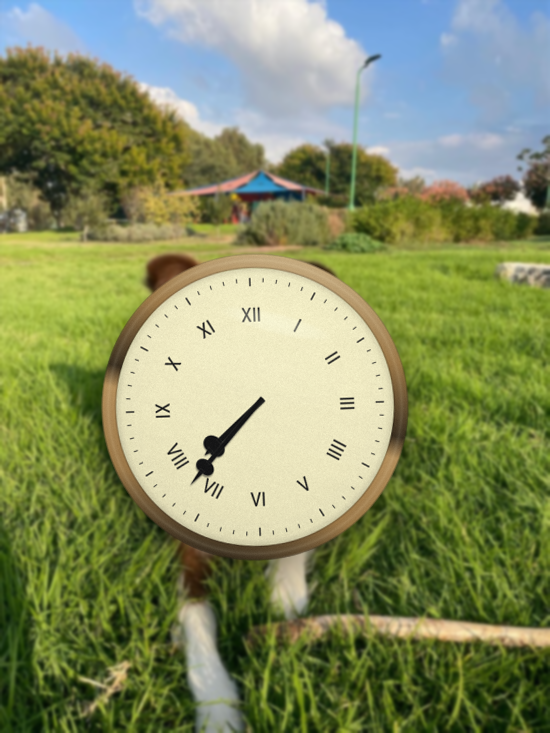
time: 7:37
